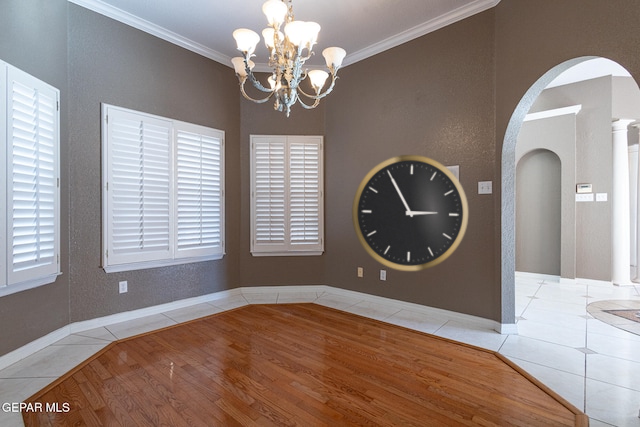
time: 2:55
